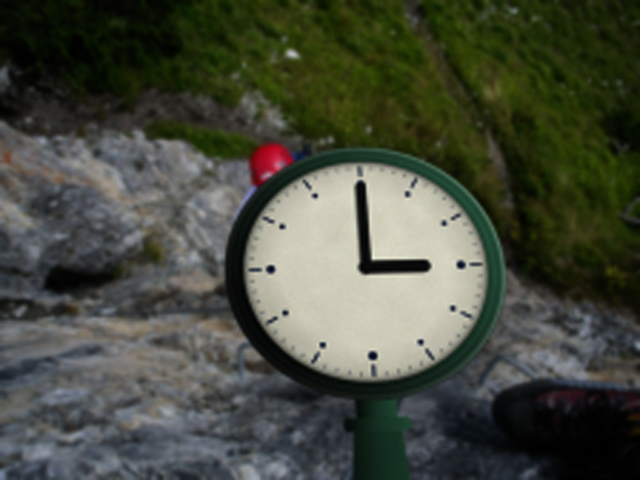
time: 3:00
